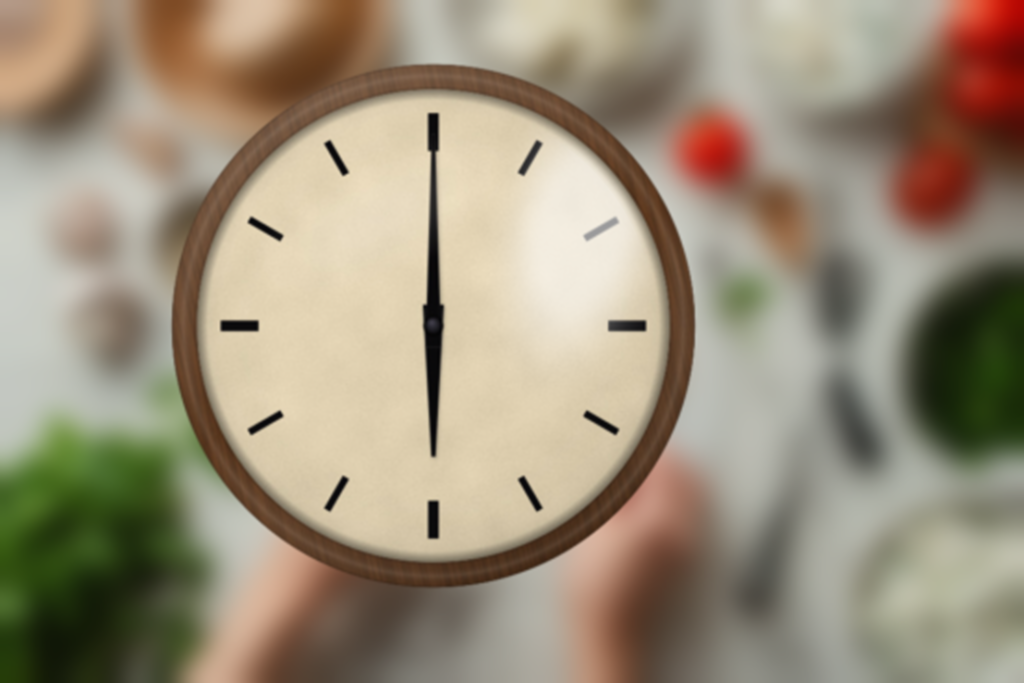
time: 6:00
